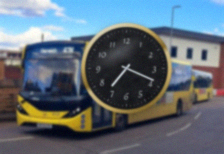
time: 7:19
